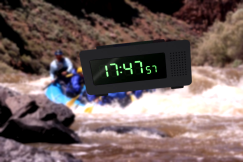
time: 17:47:57
